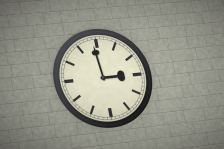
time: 2:59
